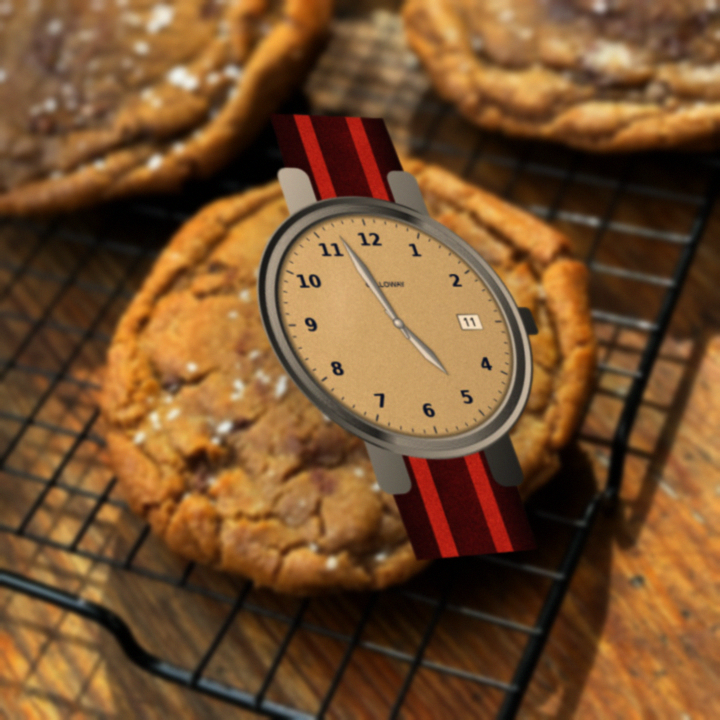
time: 4:57
